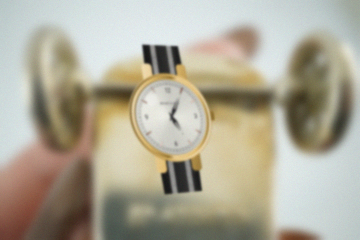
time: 5:05
